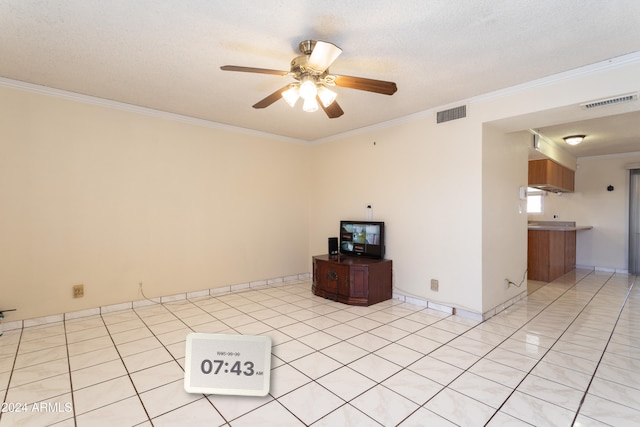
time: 7:43
